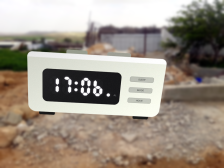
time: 17:06
